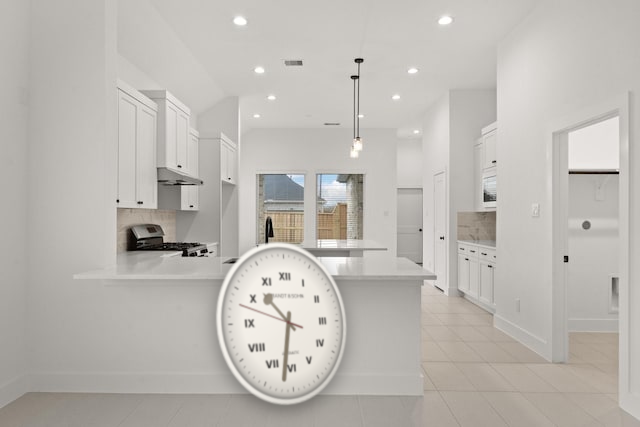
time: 10:31:48
